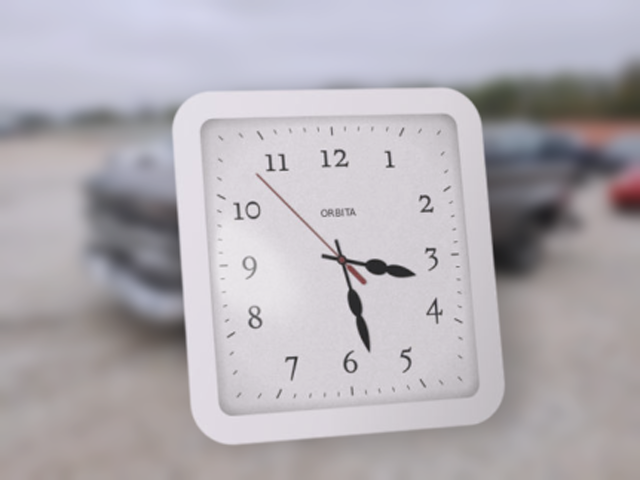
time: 3:27:53
